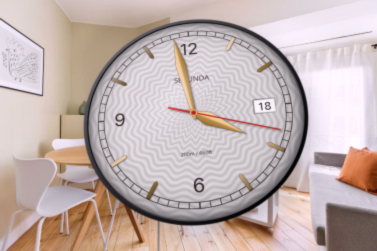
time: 3:58:18
